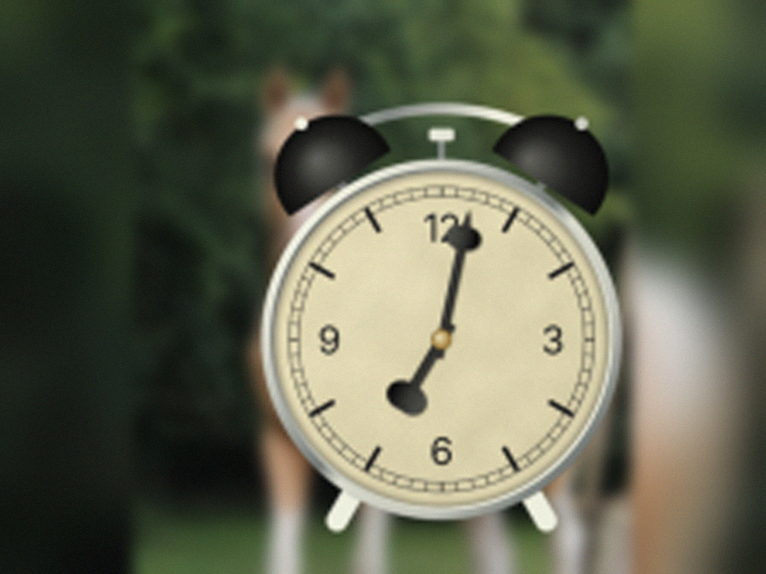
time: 7:02
